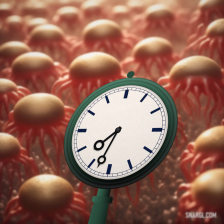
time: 7:33
